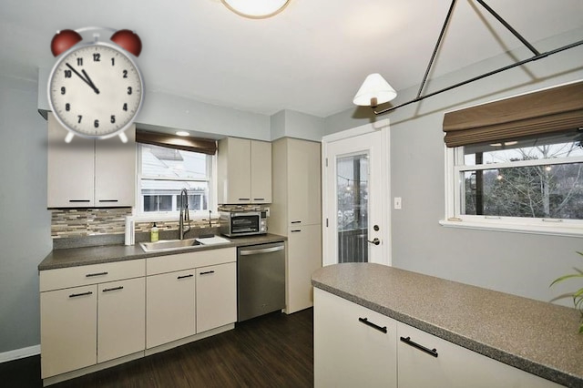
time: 10:52
